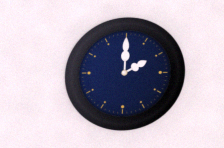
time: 2:00
